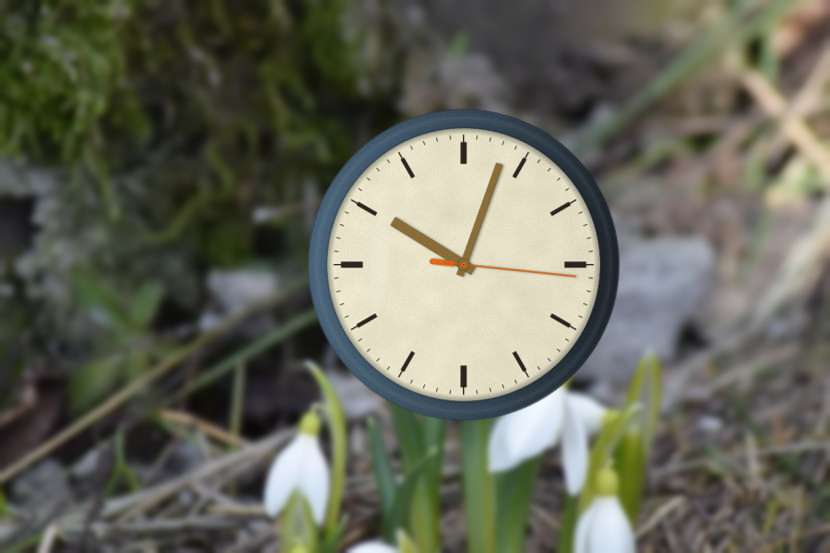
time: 10:03:16
